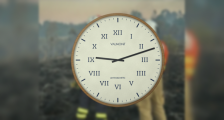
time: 9:12
